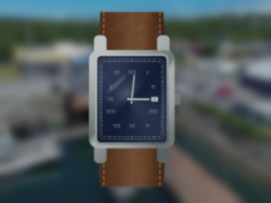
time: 3:01
